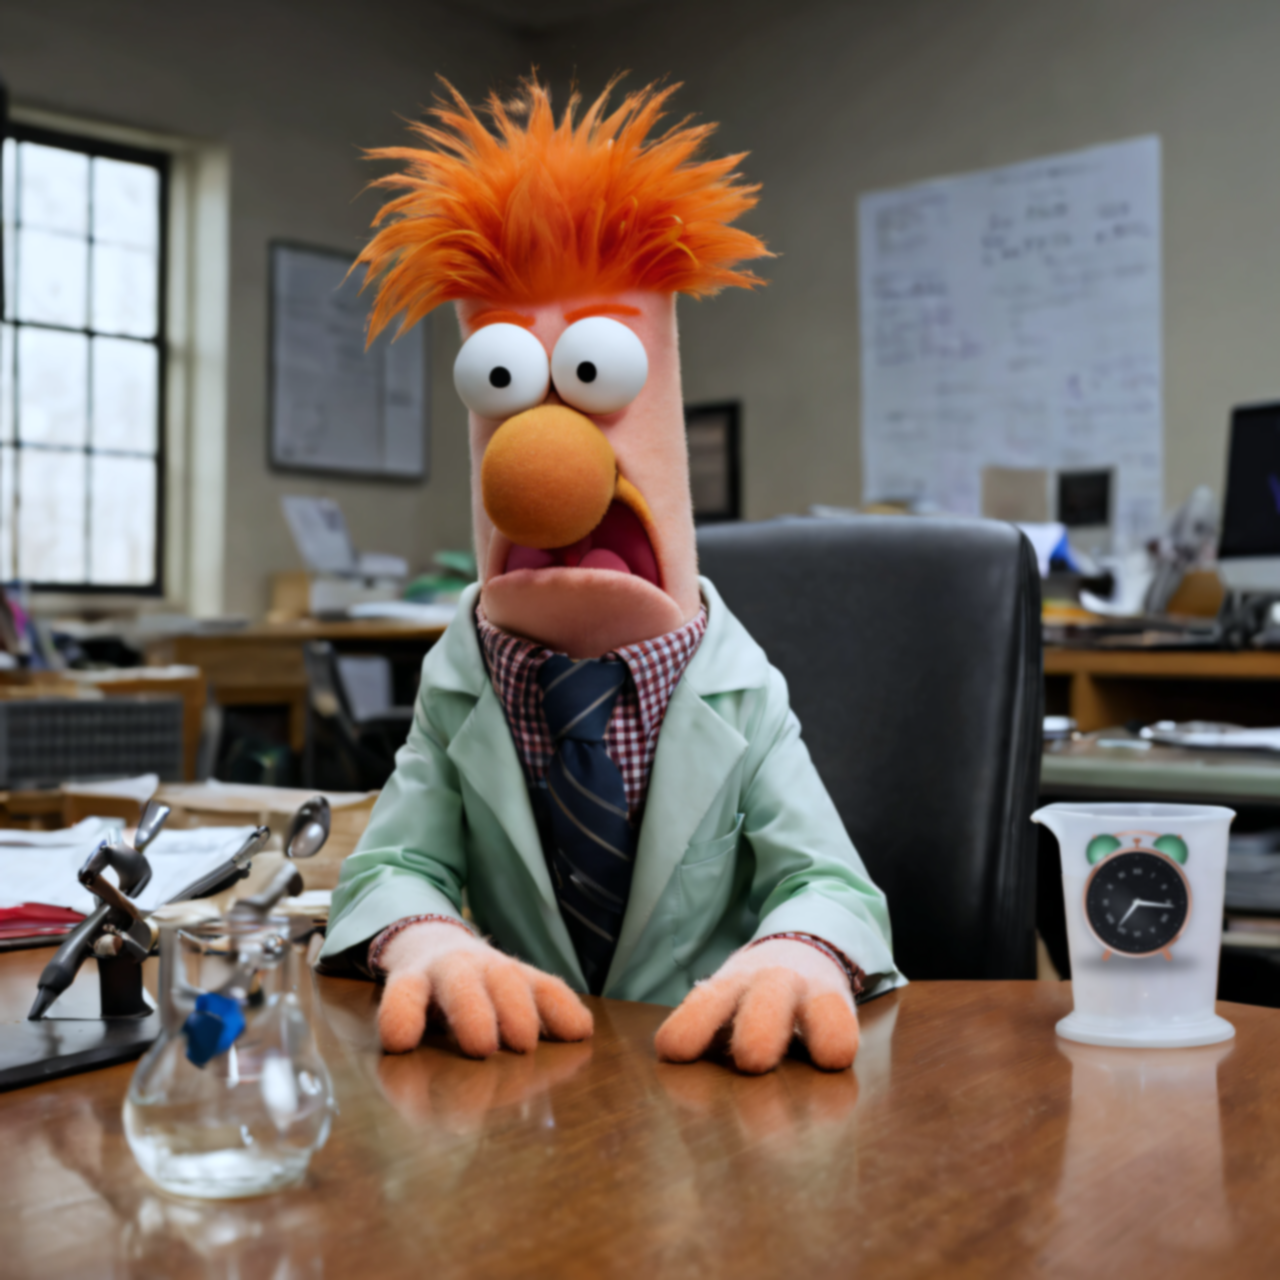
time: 7:16
